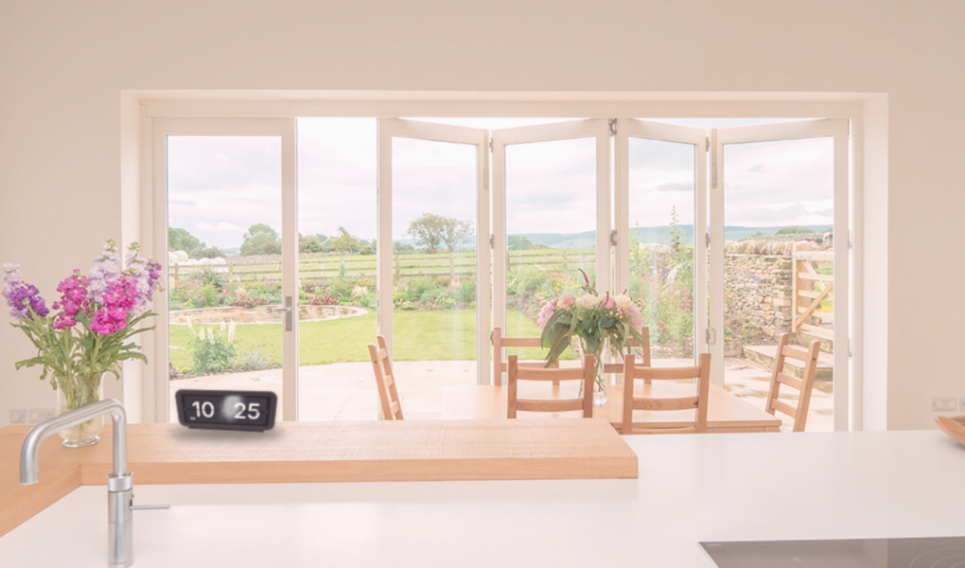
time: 10:25
